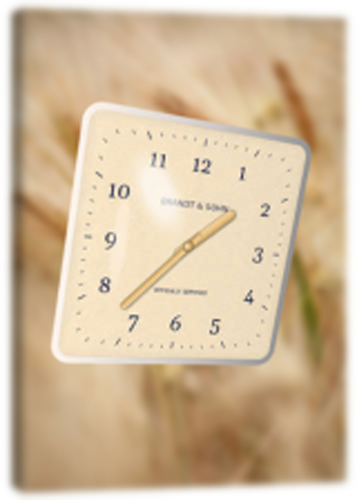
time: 1:37
